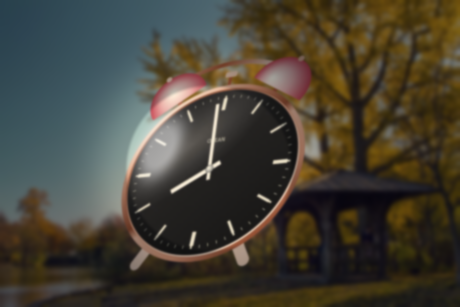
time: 7:59
